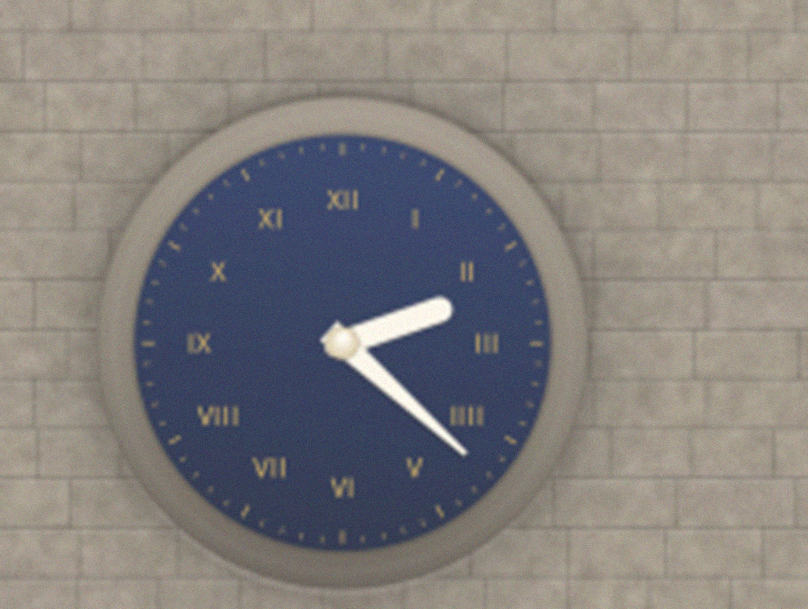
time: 2:22
